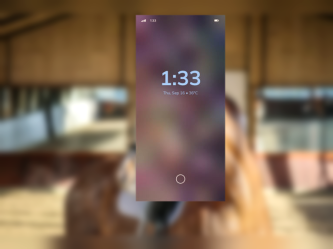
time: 1:33
